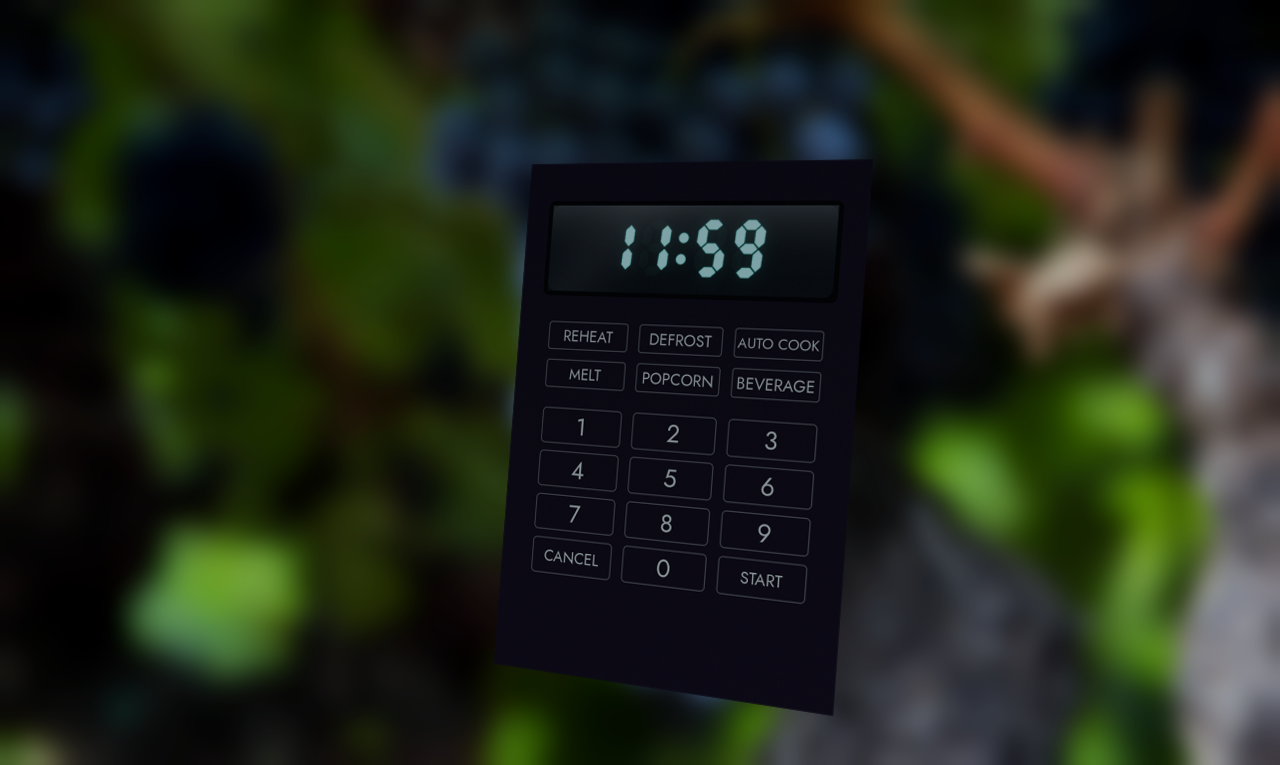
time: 11:59
